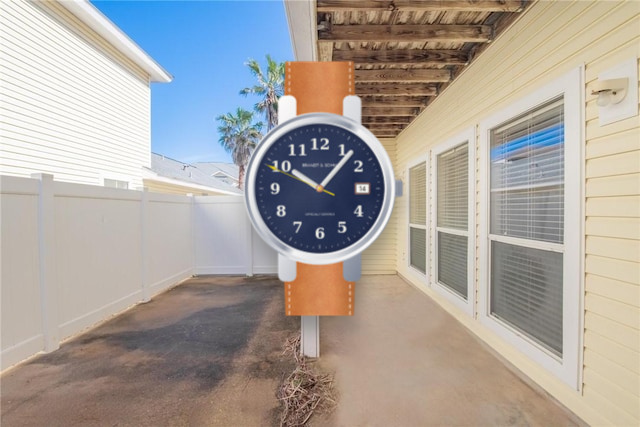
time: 10:06:49
